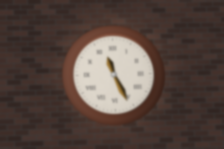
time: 11:26
